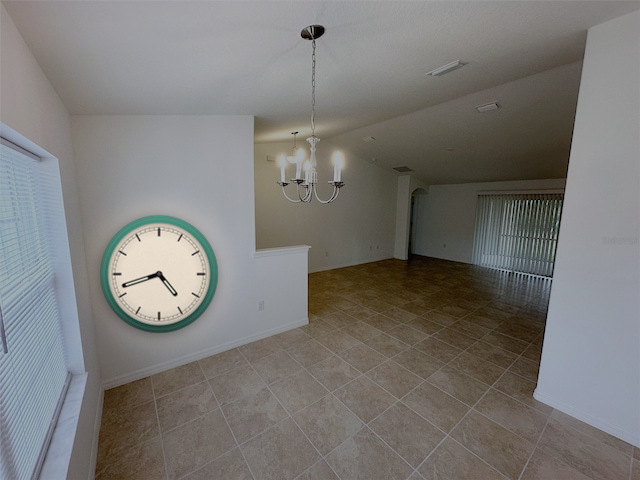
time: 4:42
